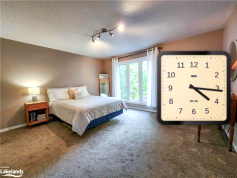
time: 4:16
